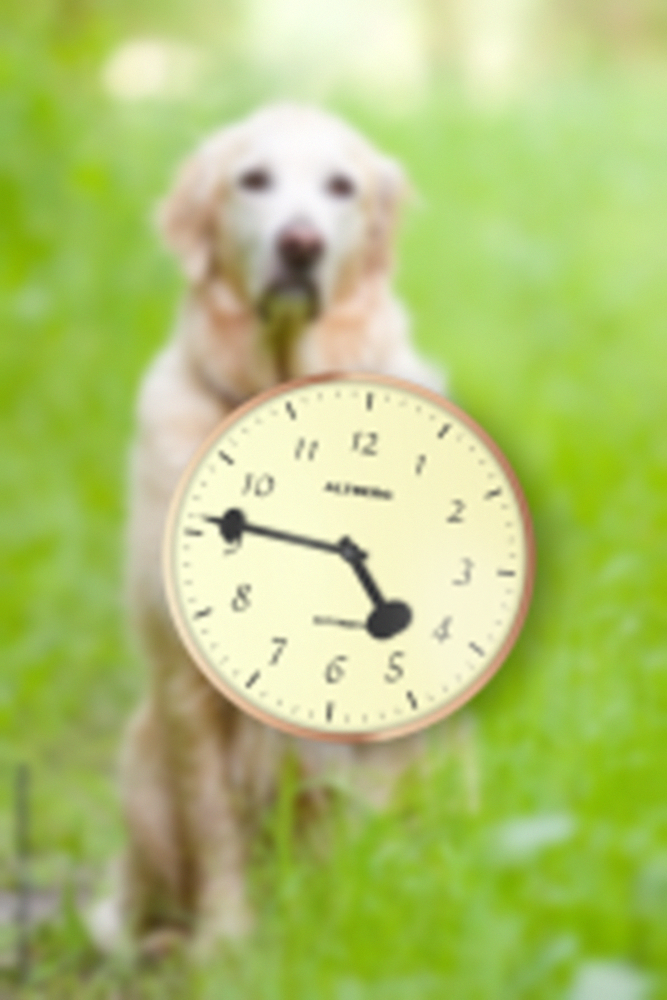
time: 4:46
